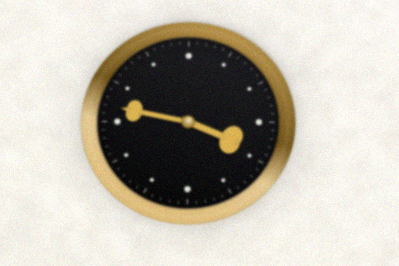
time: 3:47
